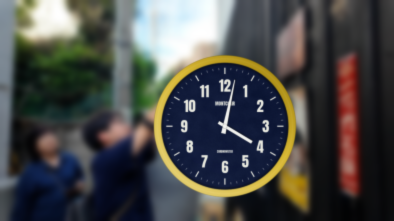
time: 4:02
